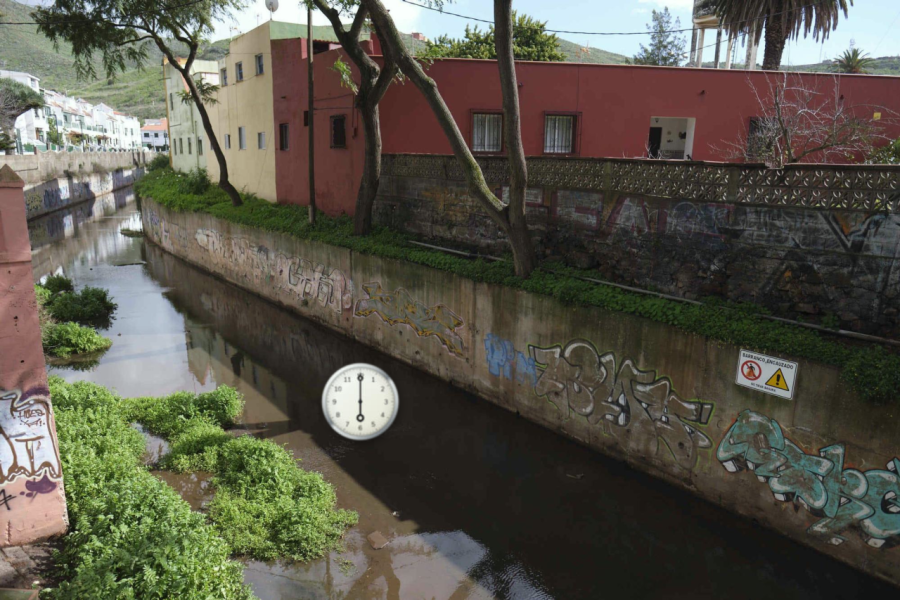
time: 6:00
